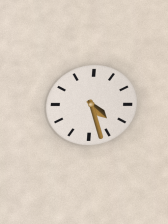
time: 4:27
